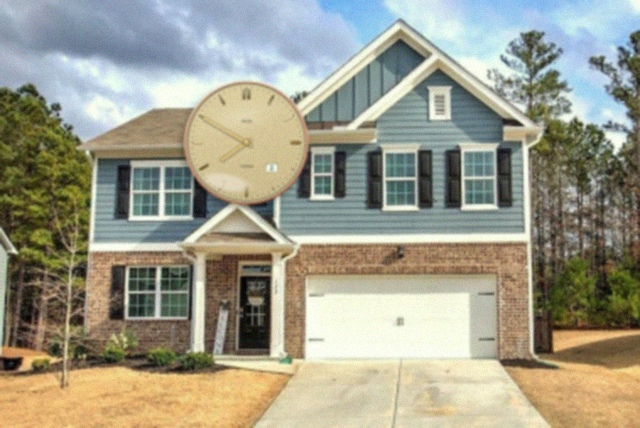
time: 7:50
